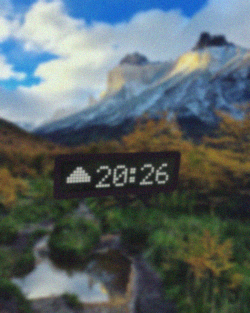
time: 20:26
